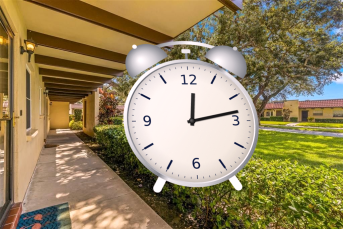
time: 12:13
